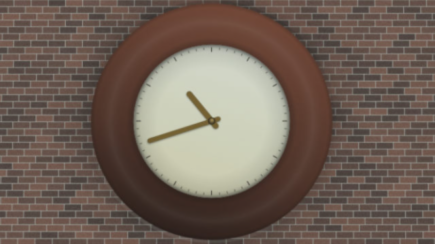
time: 10:42
